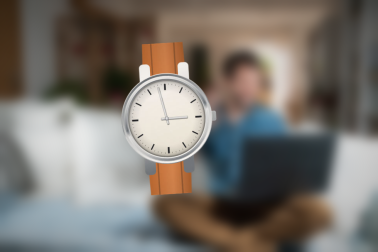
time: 2:58
